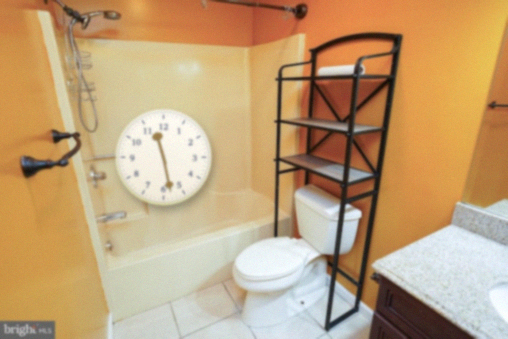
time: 11:28
